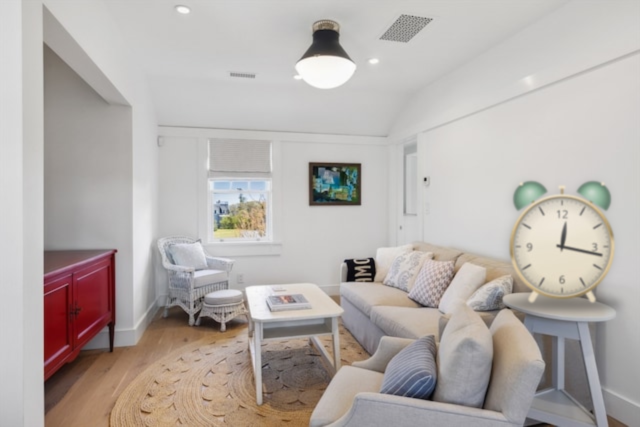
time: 12:17
